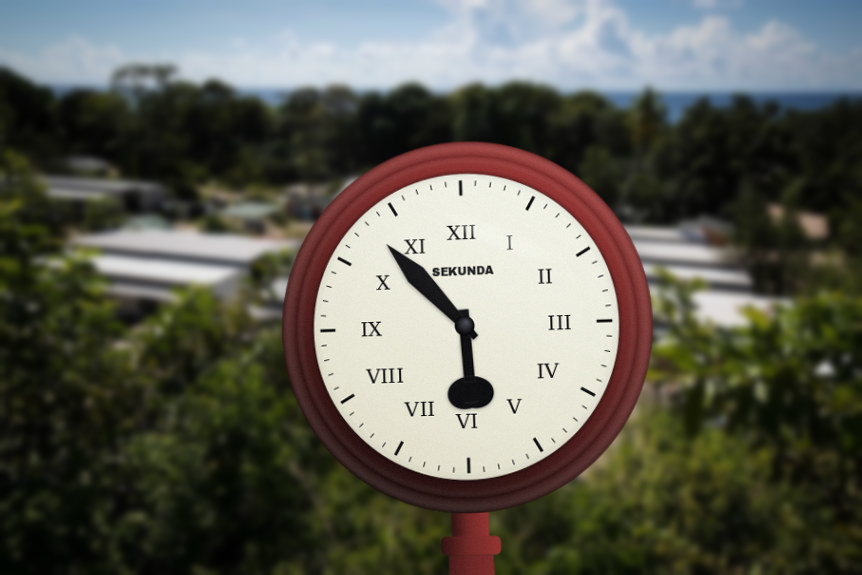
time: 5:53
